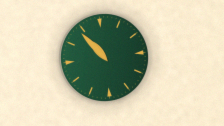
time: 10:54
